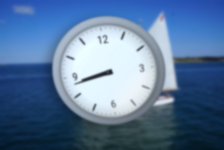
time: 8:43
